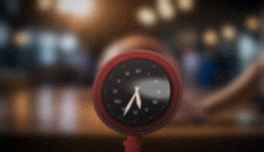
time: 5:34
